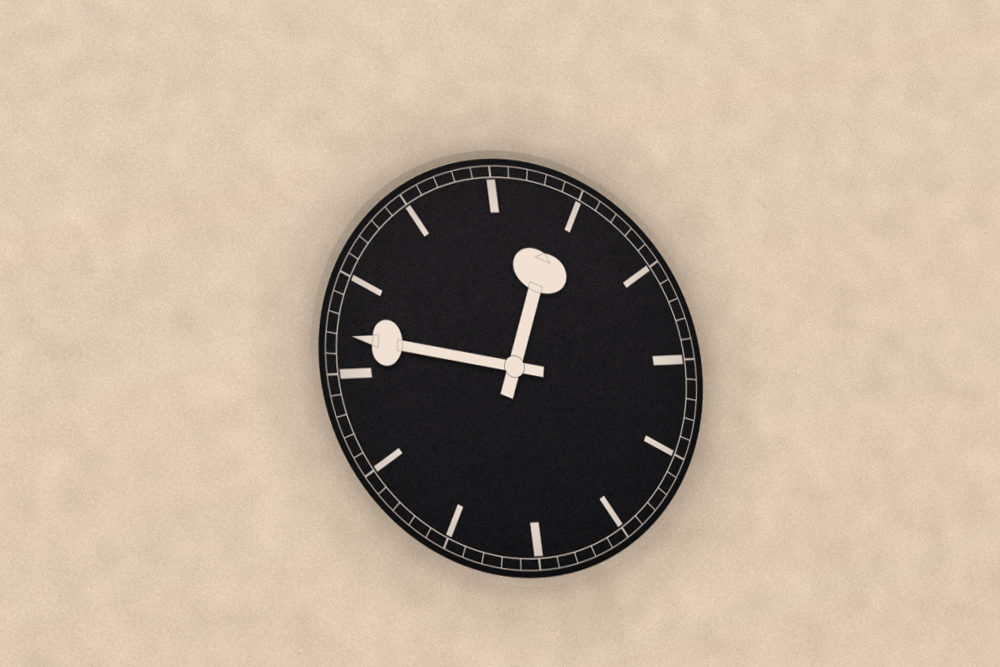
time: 12:47
